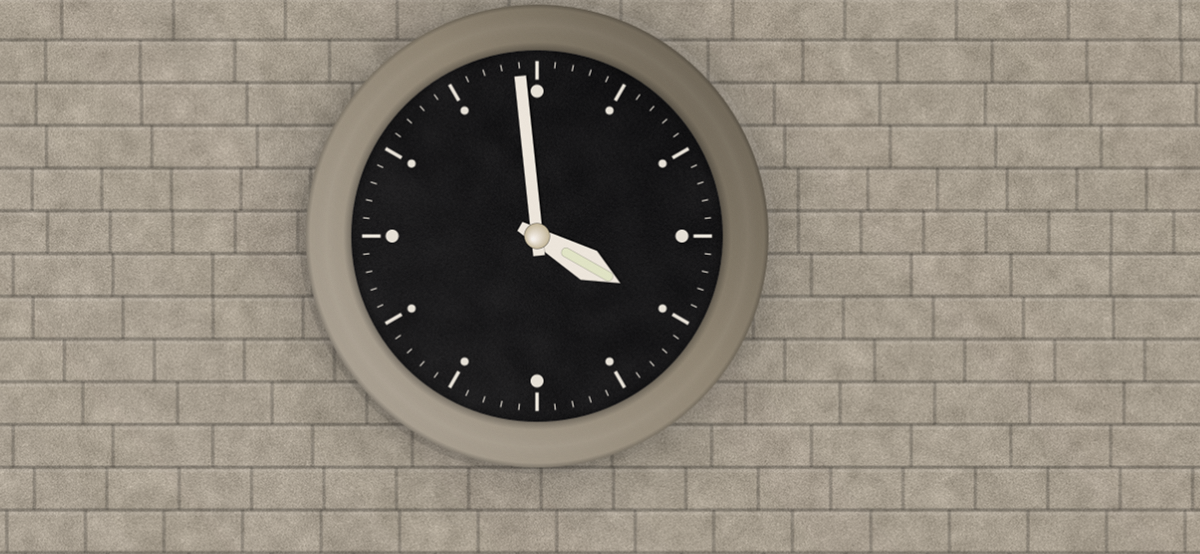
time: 3:59
